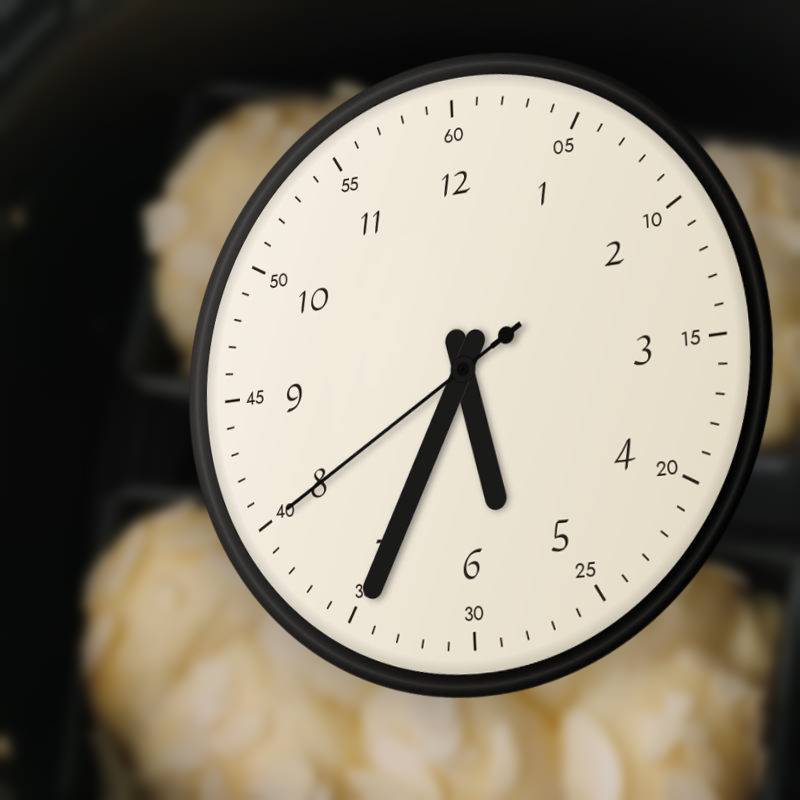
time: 5:34:40
